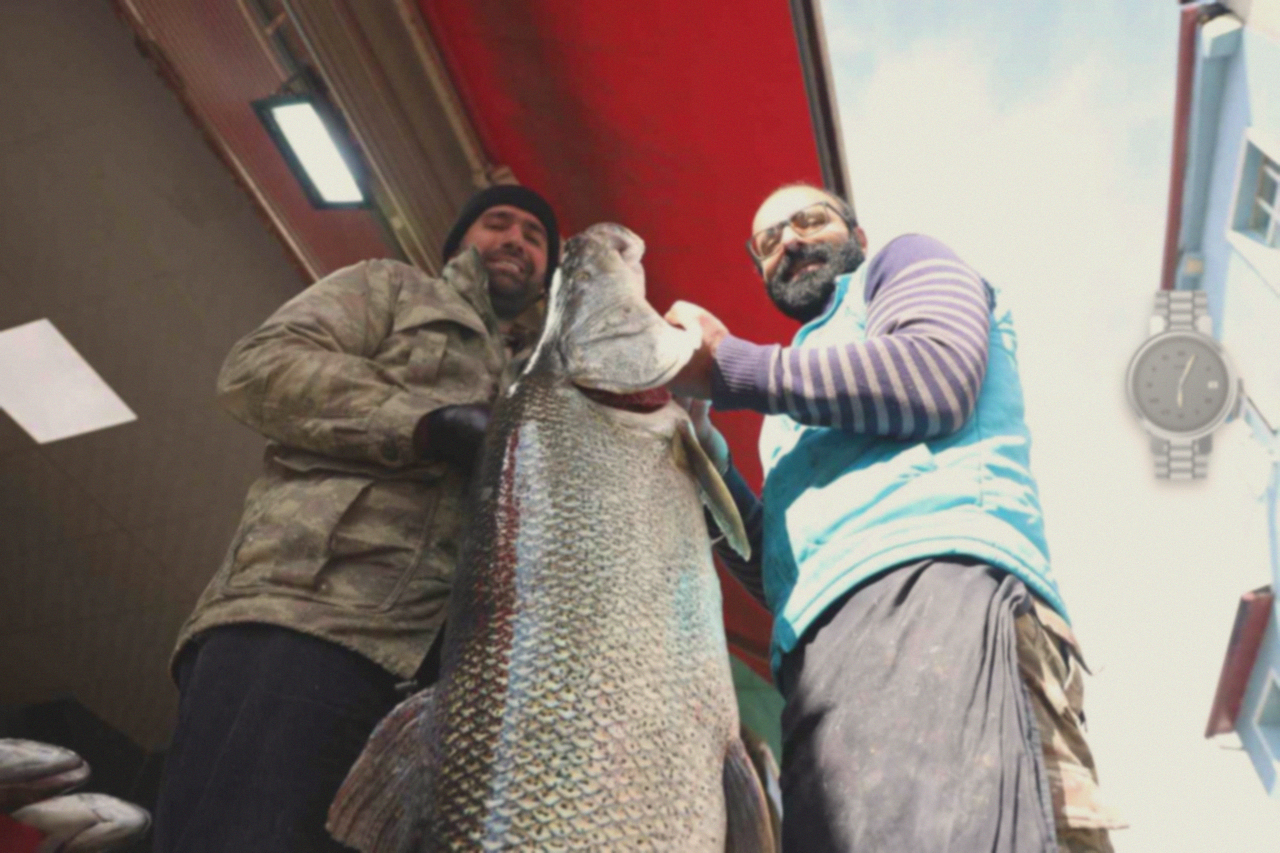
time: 6:04
